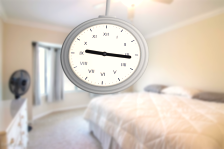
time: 9:16
